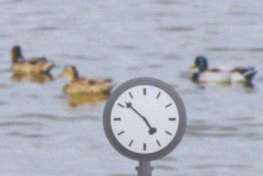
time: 4:52
